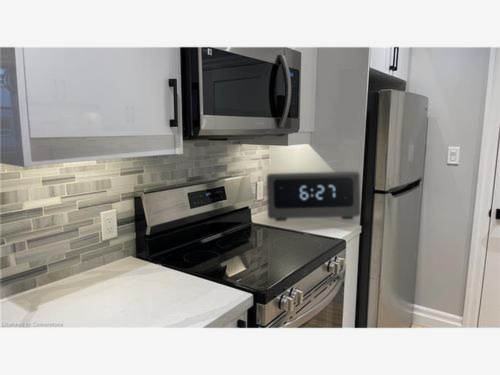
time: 6:27
